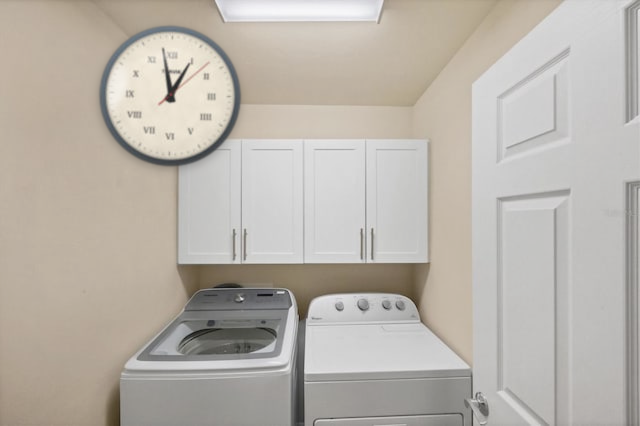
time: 12:58:08
